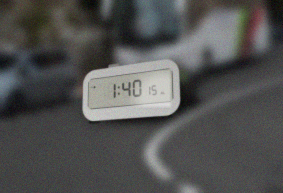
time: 1:40:15
